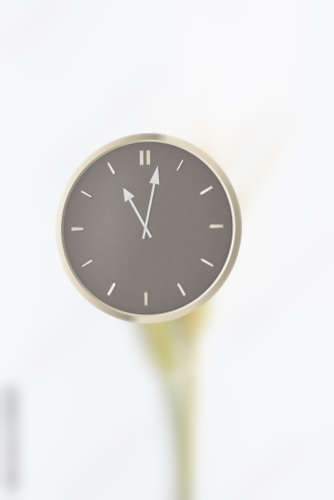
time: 11:02
